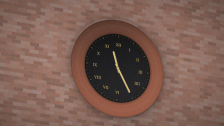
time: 11:25
